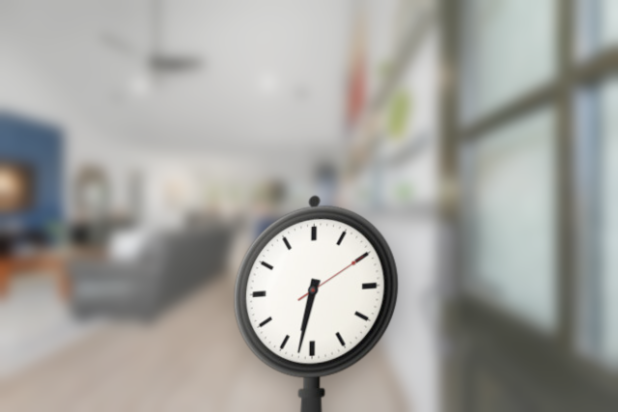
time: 6:32:10
